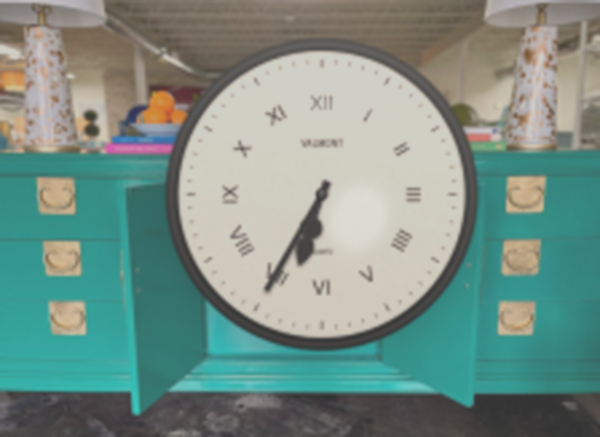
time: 6:35
